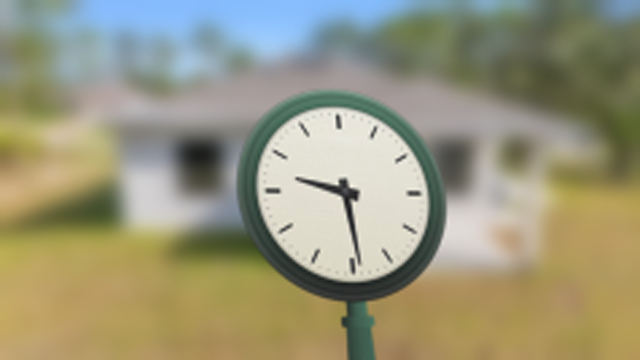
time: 9:29
